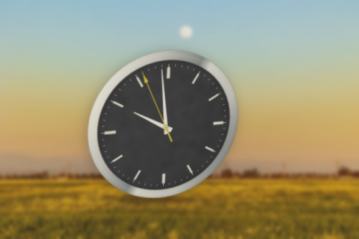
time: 9:58:56
